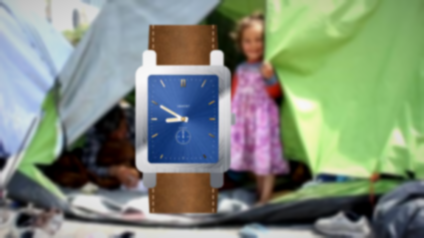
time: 8:50
